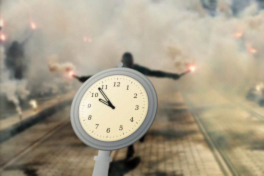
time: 9:53
